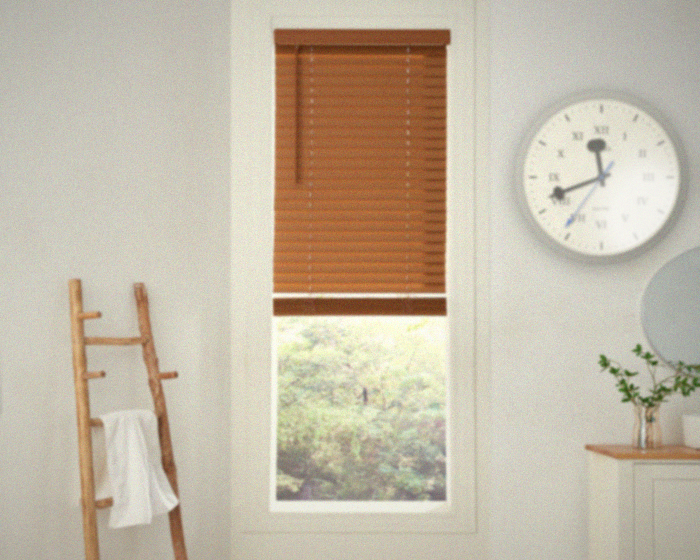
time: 11:41:36
